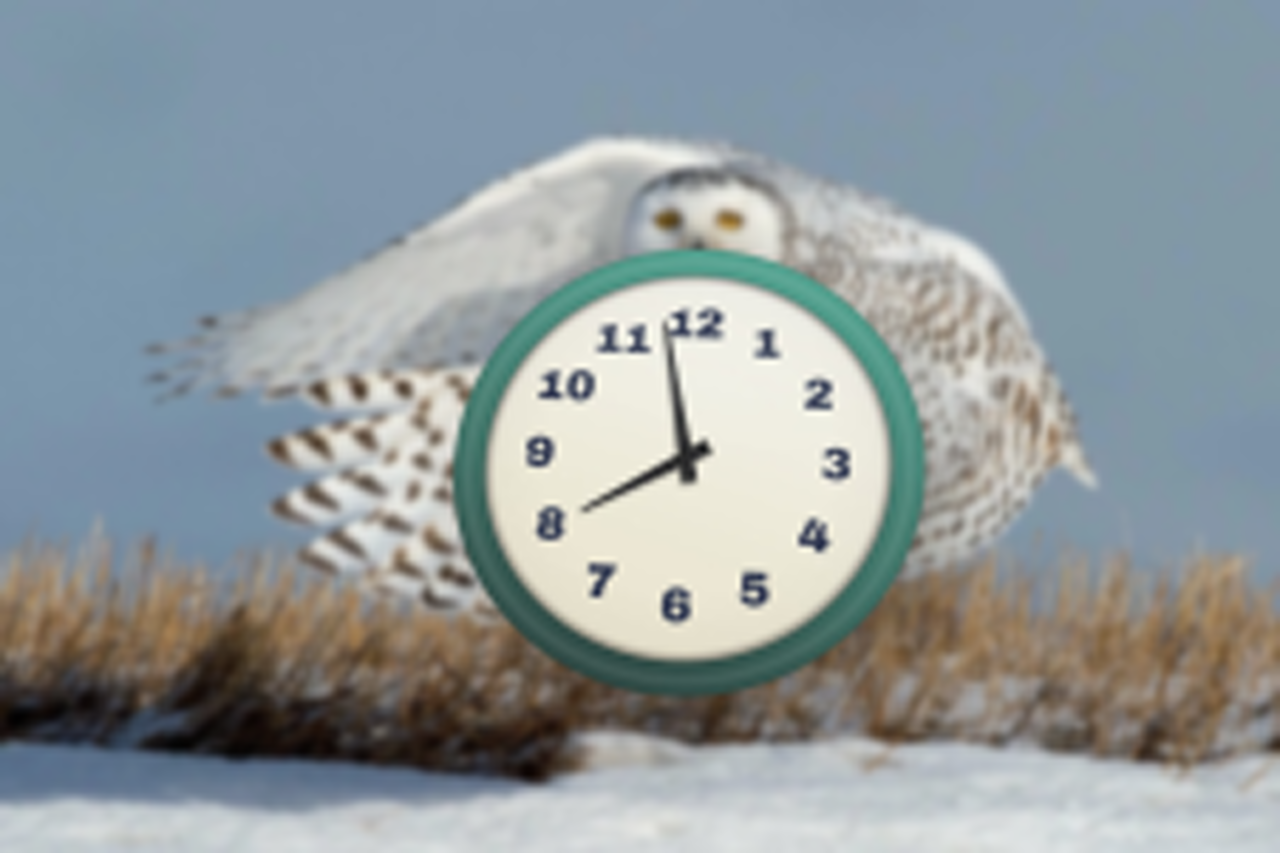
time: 7:58
